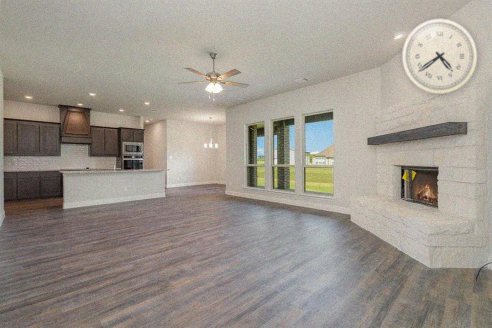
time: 4:39
